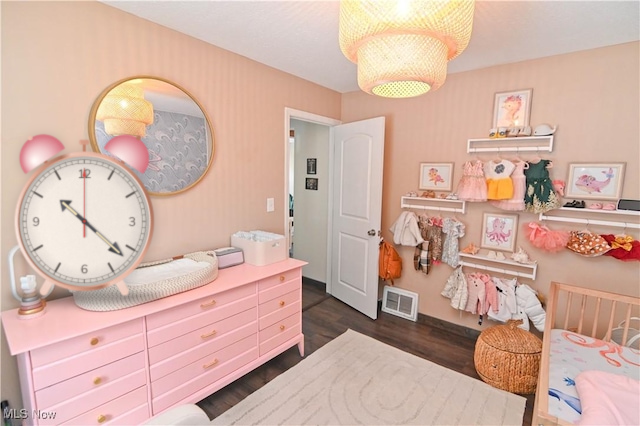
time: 10:22:00
